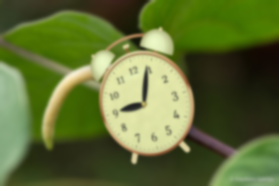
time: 9:04
